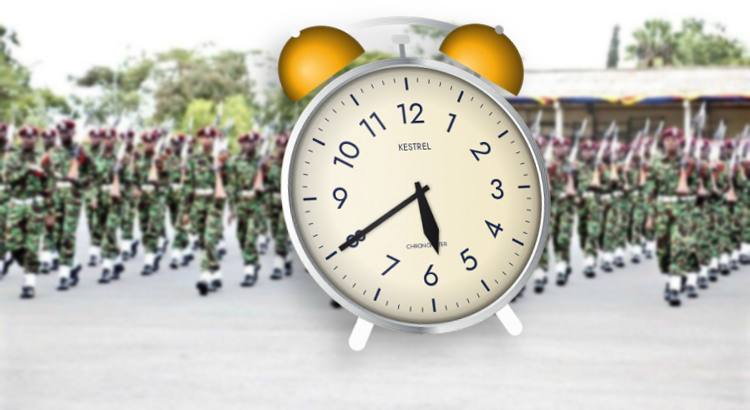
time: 5:40
